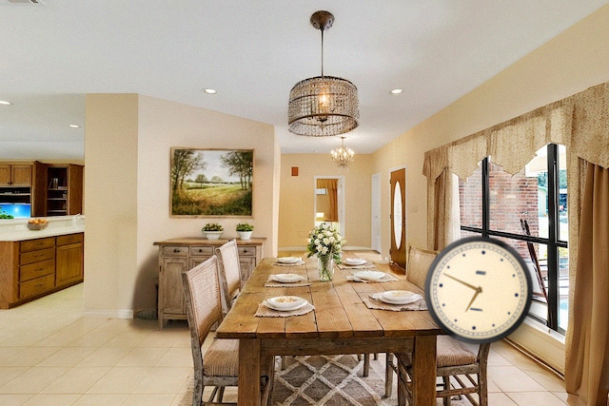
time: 6:48
